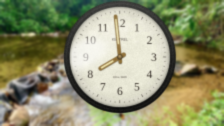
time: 7:59
